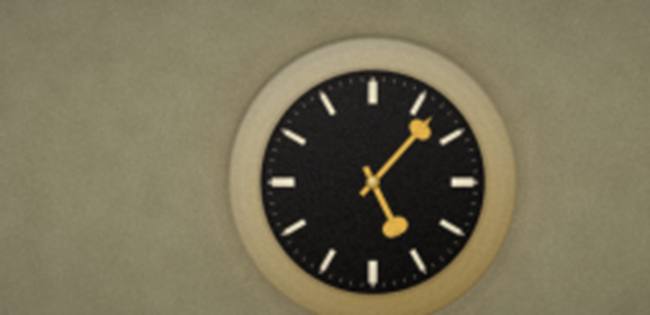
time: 5:07
